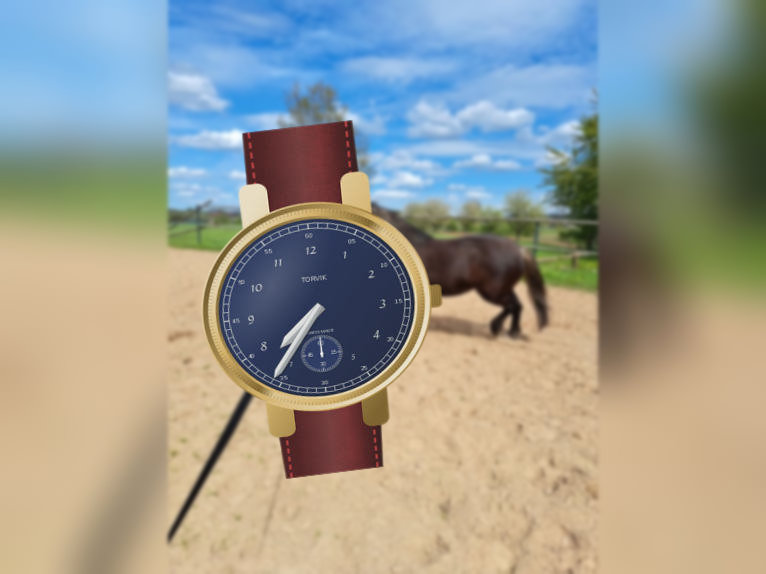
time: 7:36
